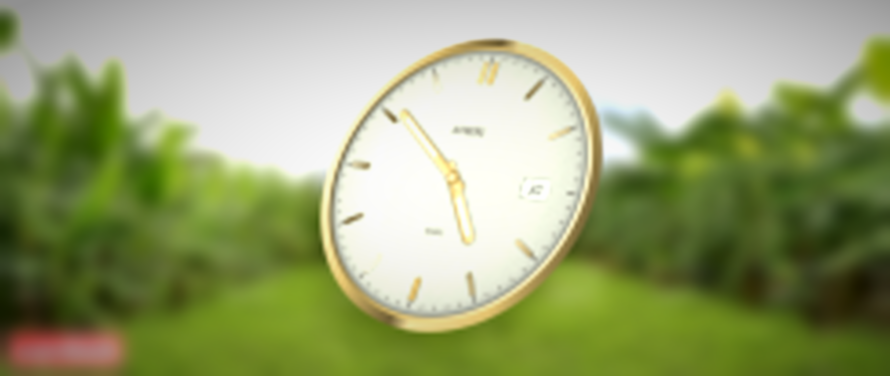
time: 4:51
